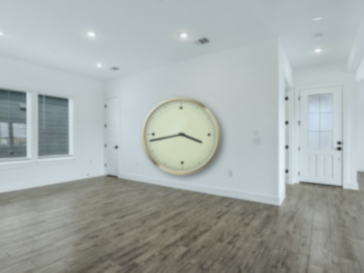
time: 3:43
